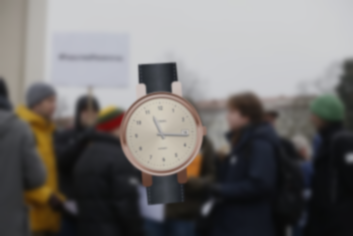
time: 11:16
